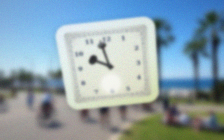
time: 9:58
